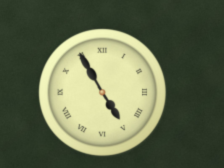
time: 4:55
